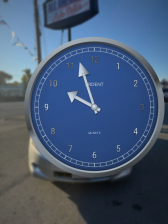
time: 9:57
